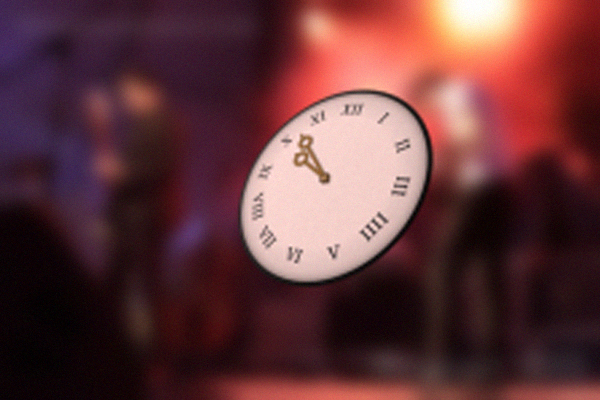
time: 9:52
